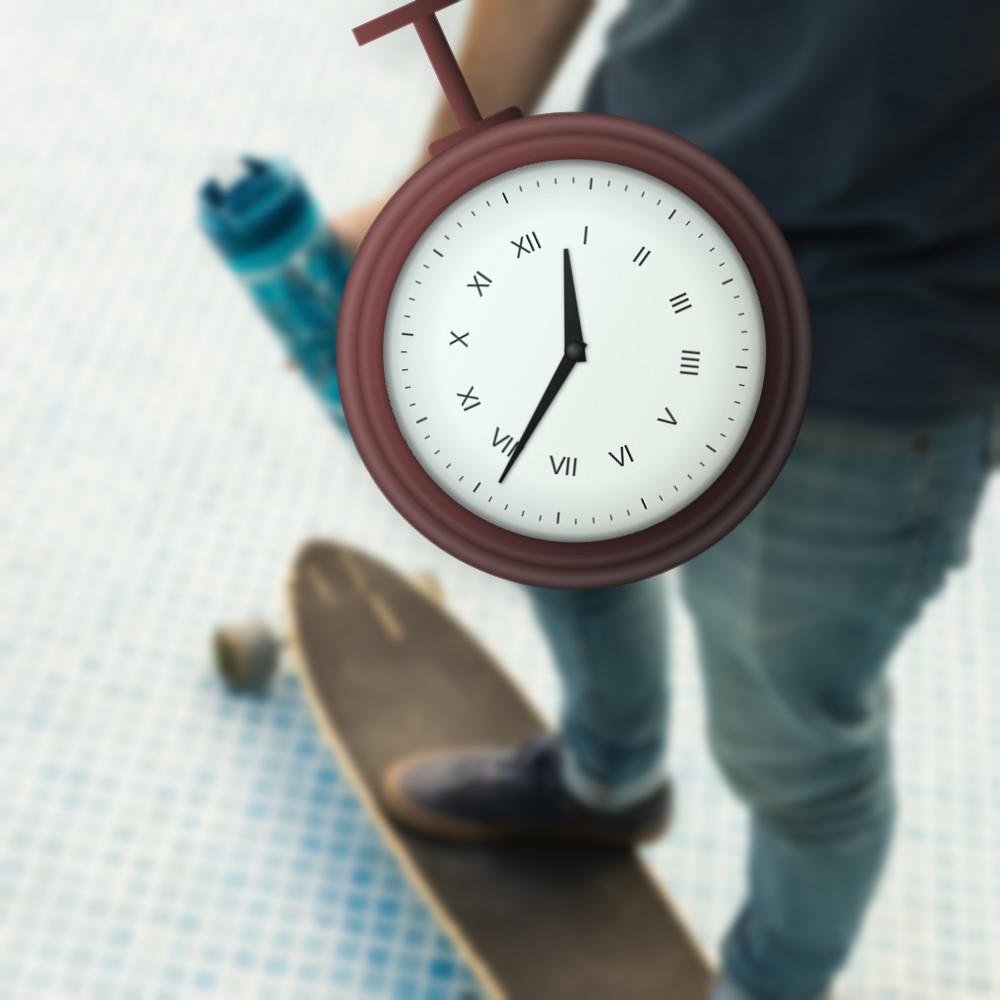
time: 12:39
